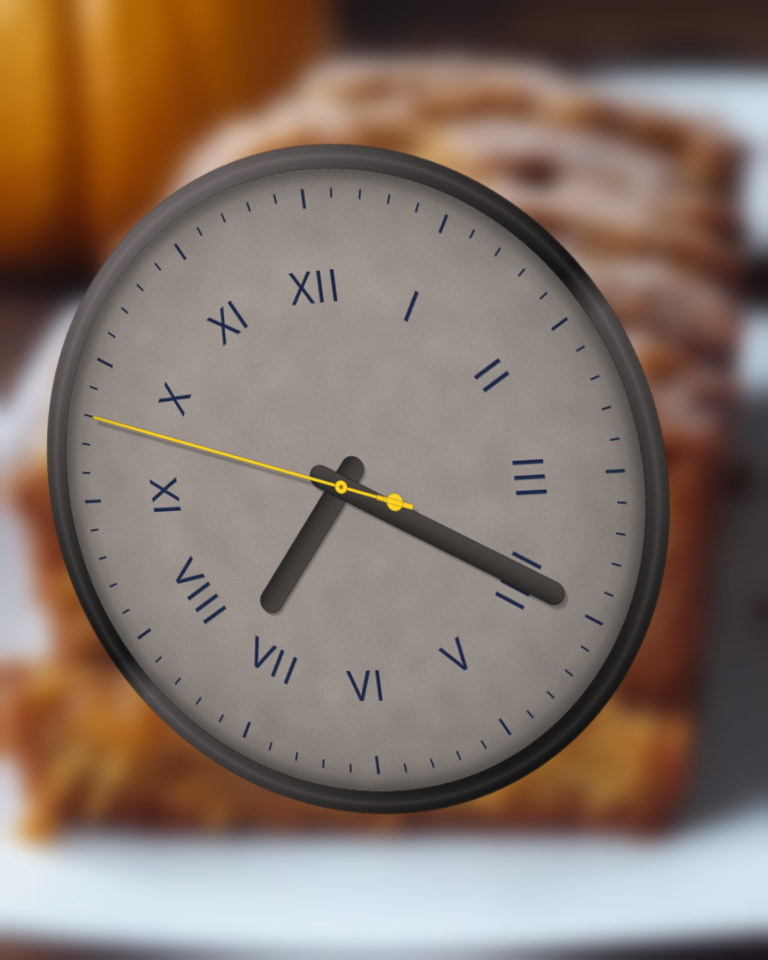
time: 7:19:48
